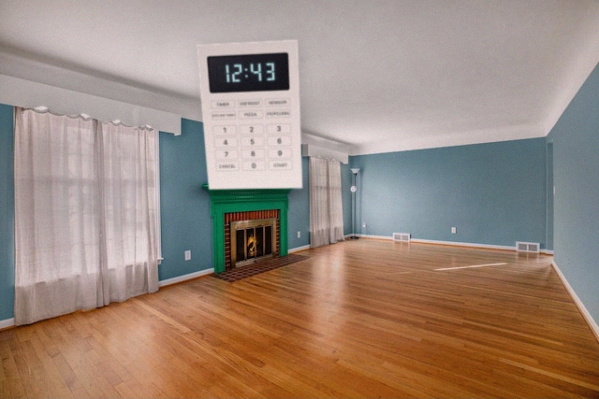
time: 12:43
